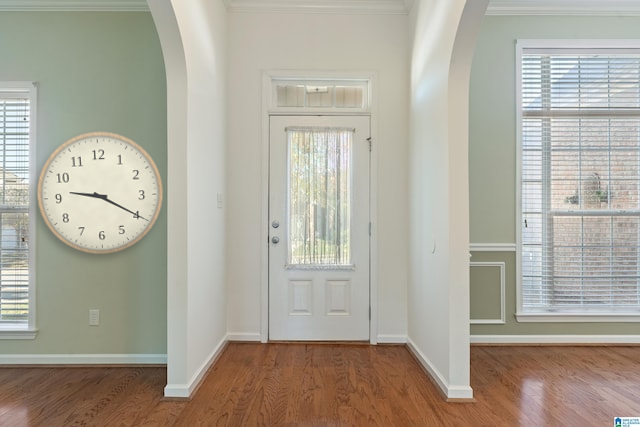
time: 9:20
